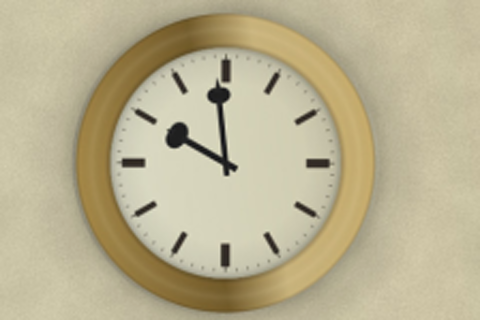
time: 9:59
